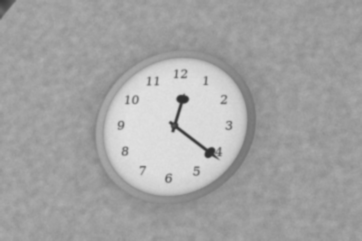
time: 12:21
